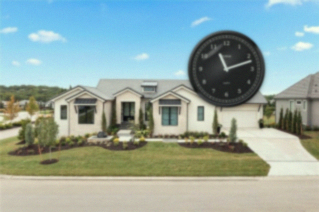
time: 11:12
